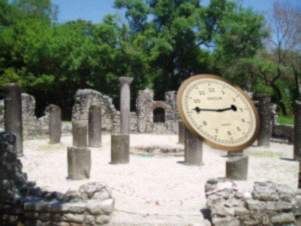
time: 2:46
